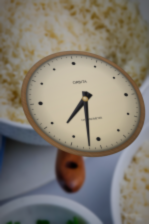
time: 7:32
